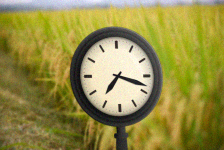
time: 7:18
